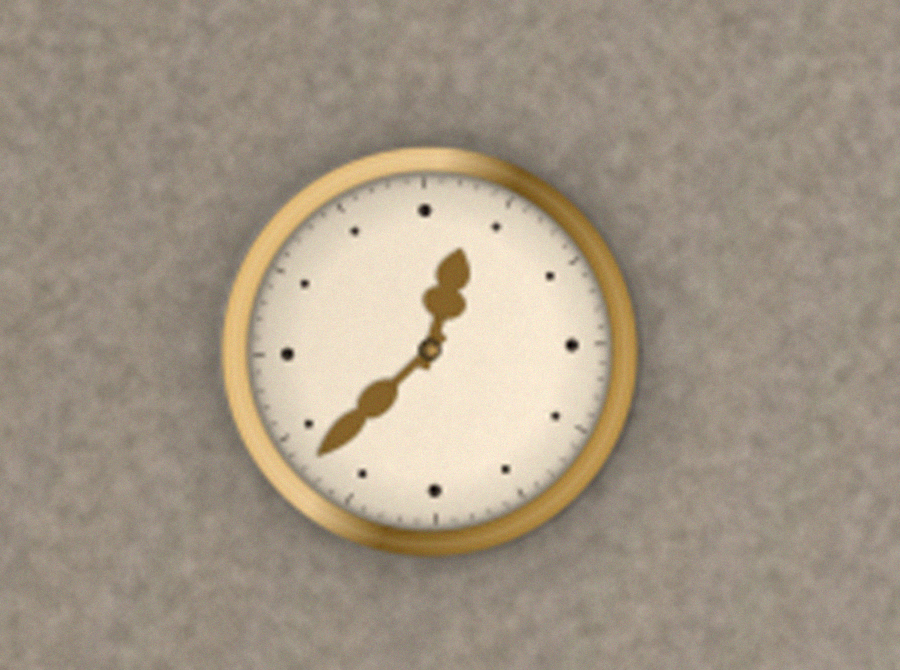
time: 12:38
